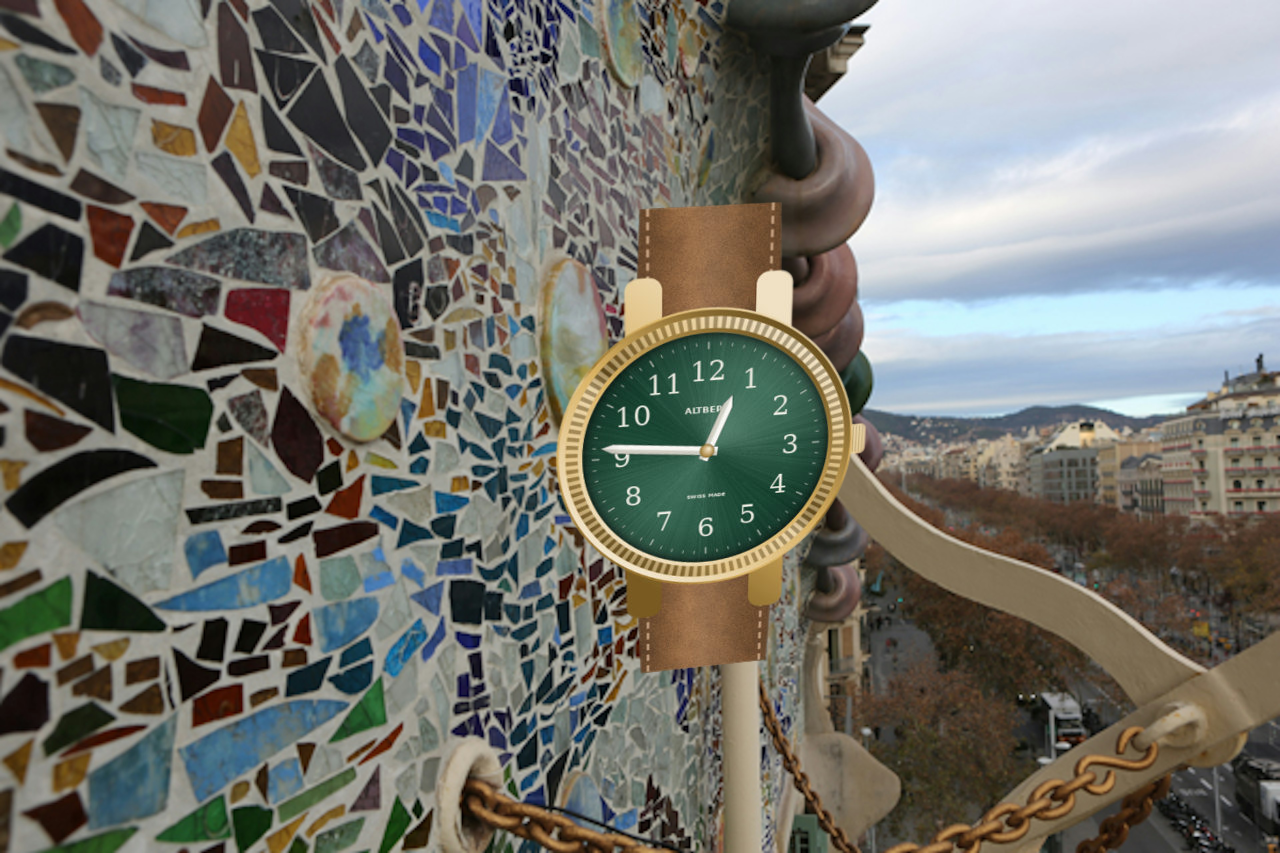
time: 12:46
